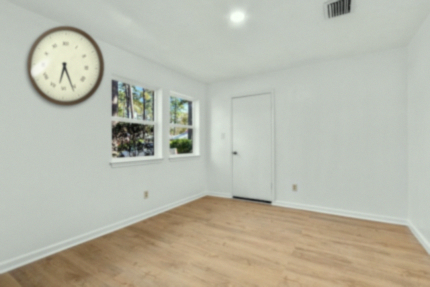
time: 6:26
